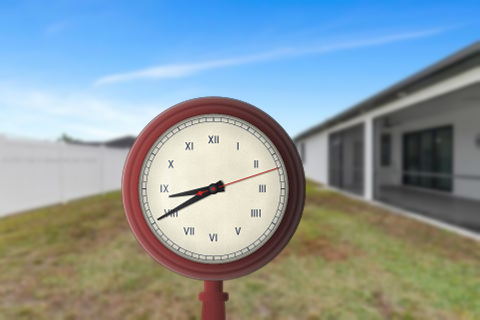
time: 8:40:12
